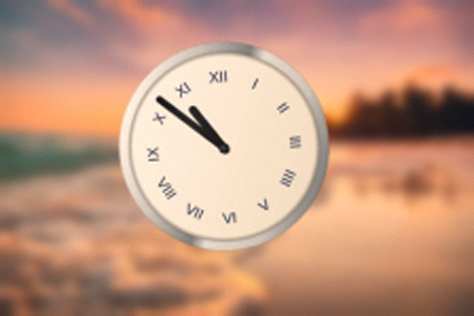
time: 10:52
